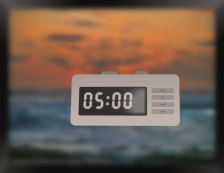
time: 5:00
